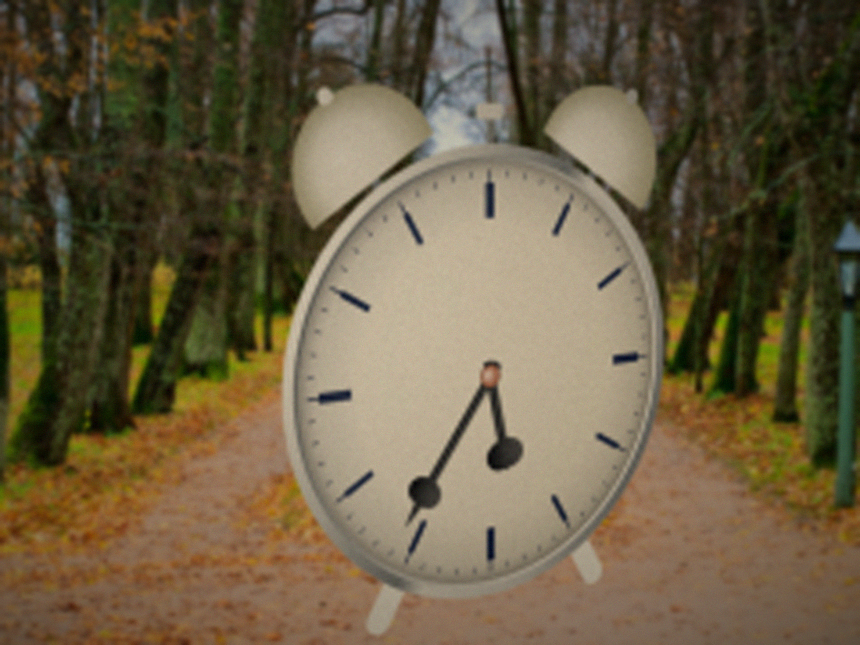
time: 5:36
